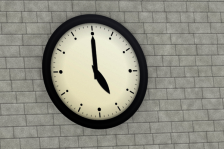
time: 5:00
